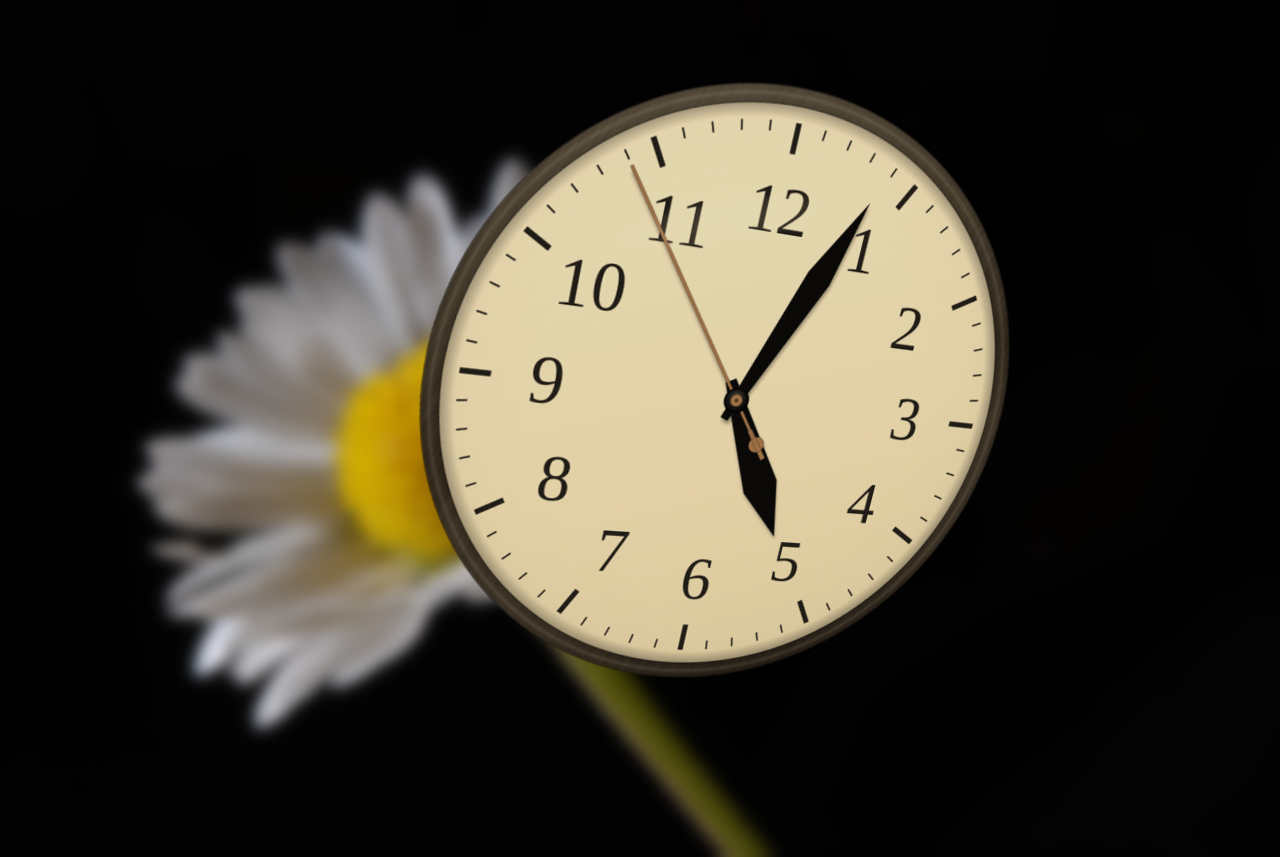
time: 5:03:54
